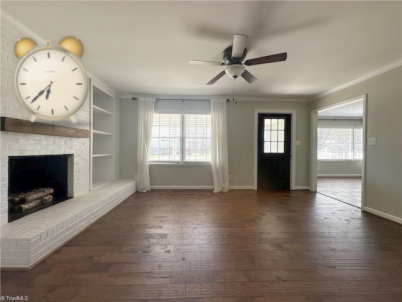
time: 6:38
